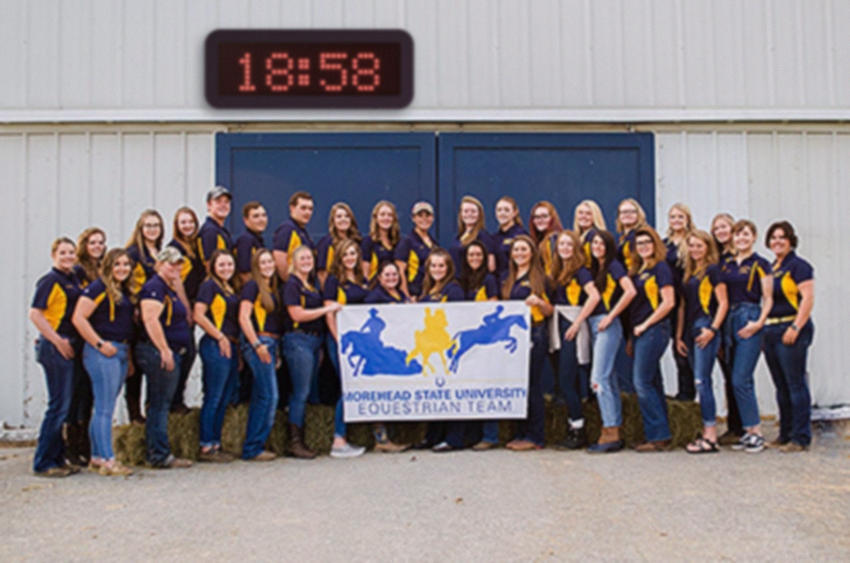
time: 18:58
